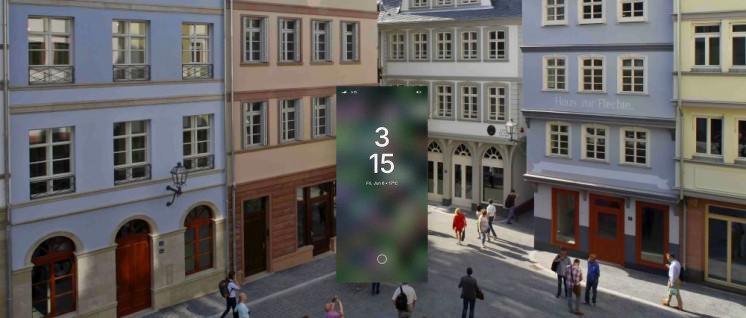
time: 3:15
